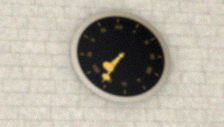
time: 7:36
